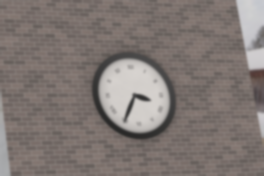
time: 3:35
